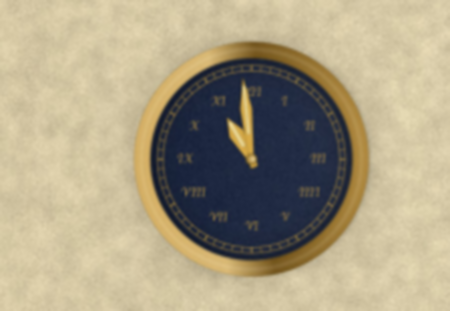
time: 10:59
